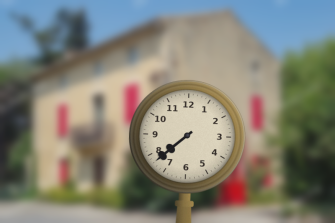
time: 7:38
